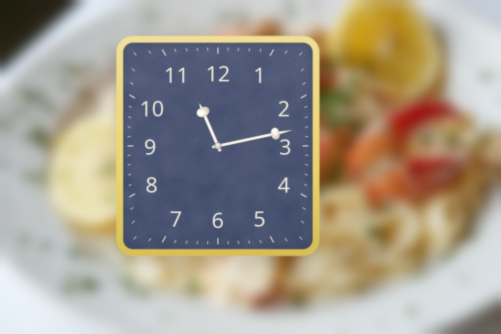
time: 11:13
